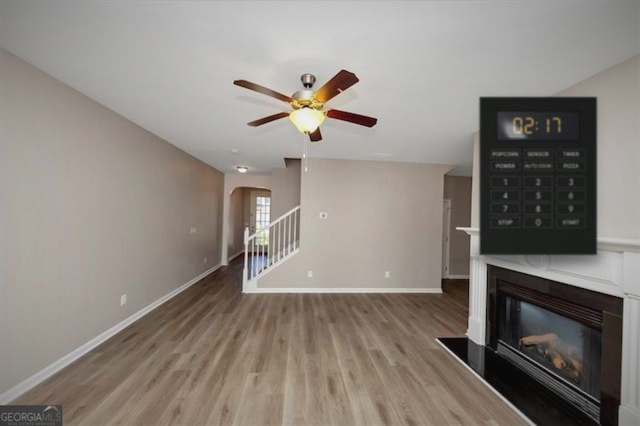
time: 2:17
